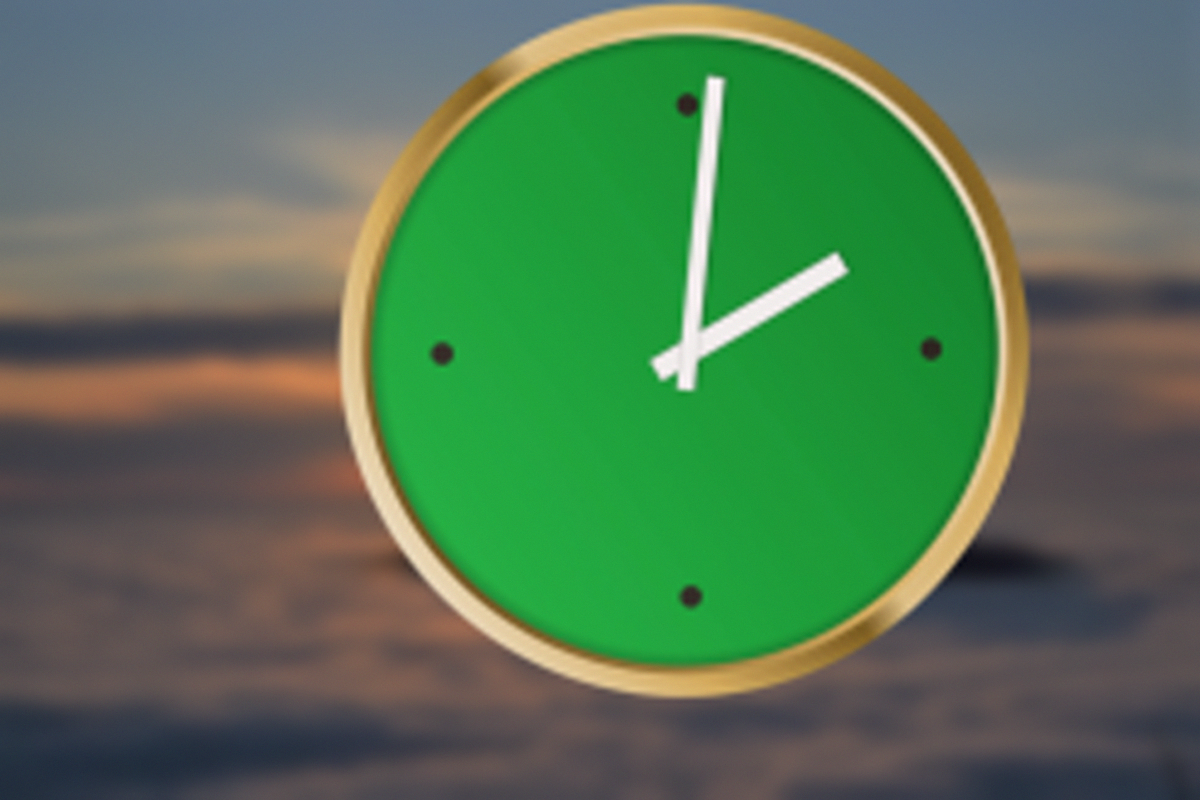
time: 2:01
